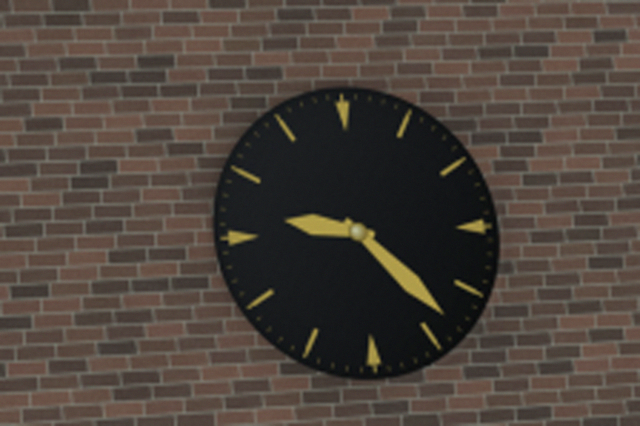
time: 9:23
